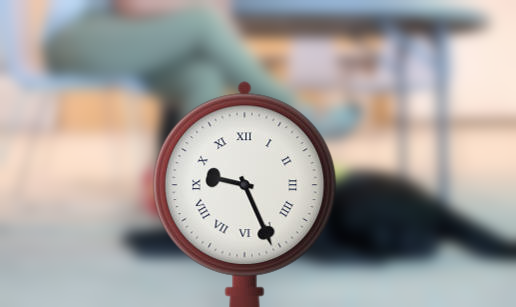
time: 9:26
